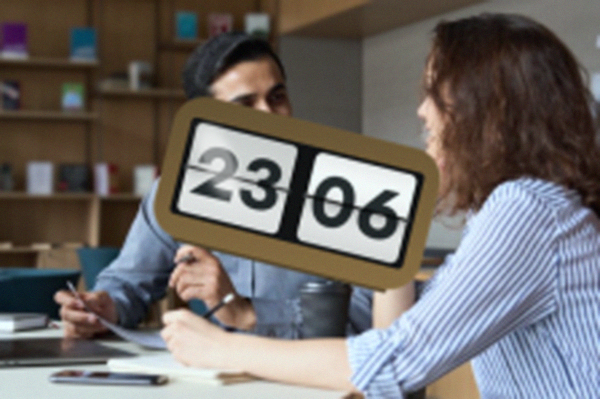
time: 23:06
